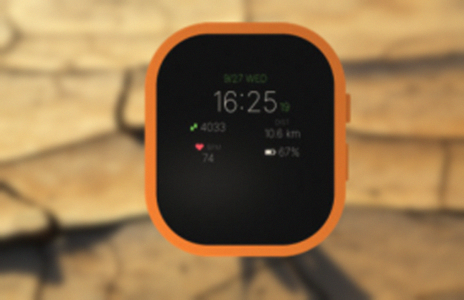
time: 16:25
